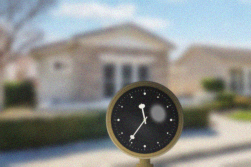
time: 11:36
